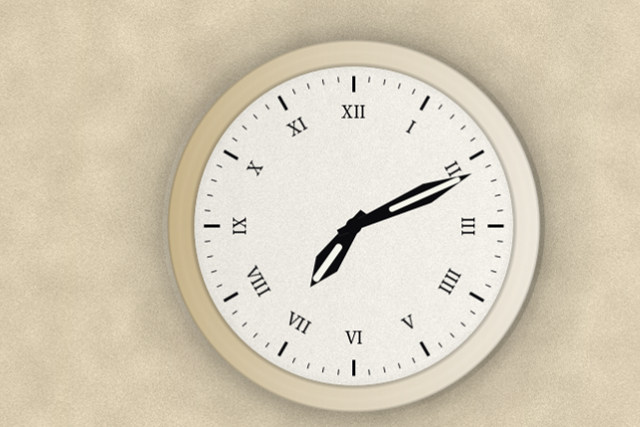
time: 7:11
